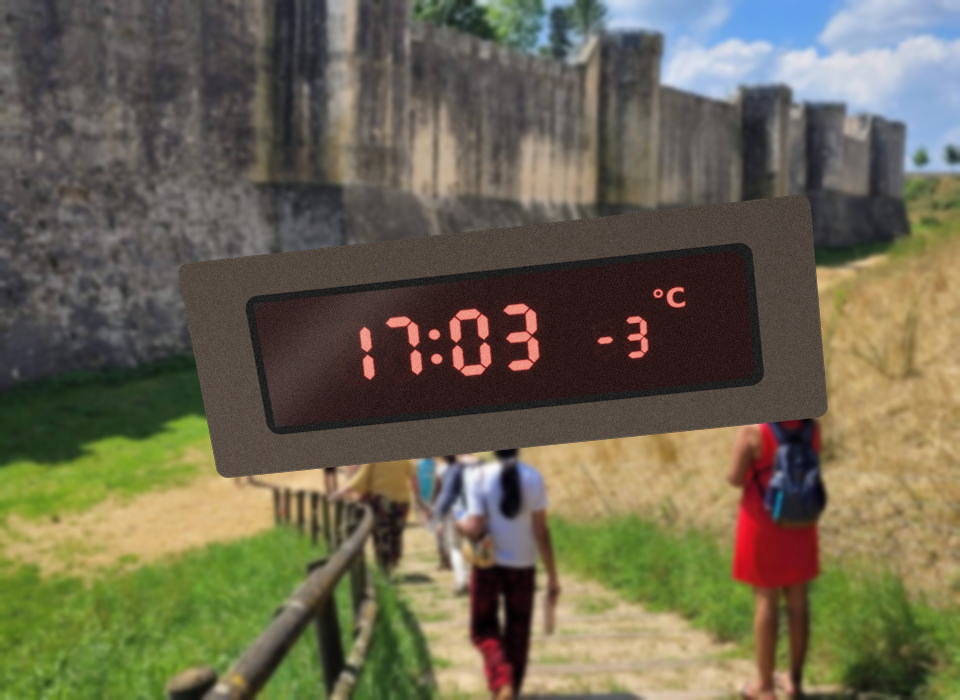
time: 17:03
